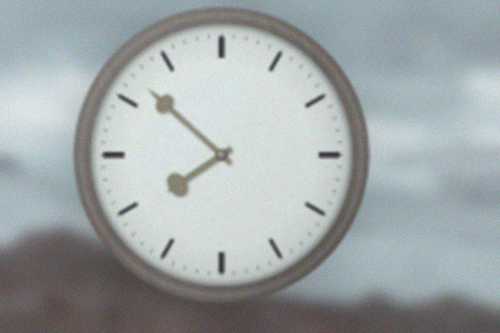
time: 7:52
